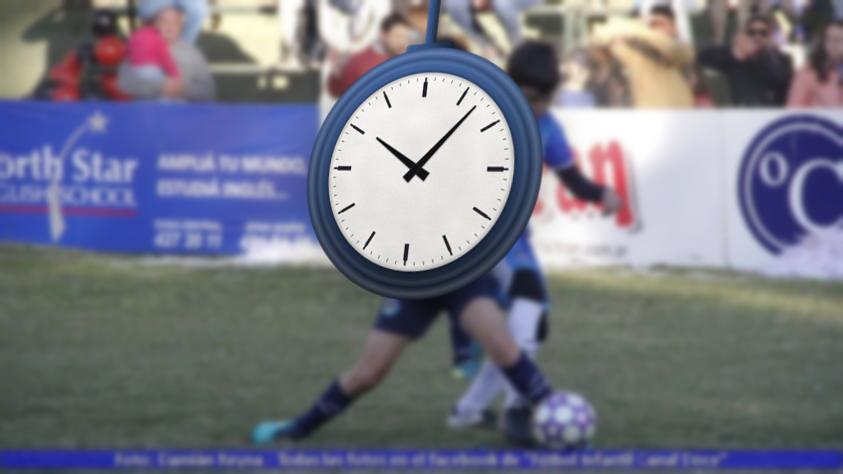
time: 10:07
